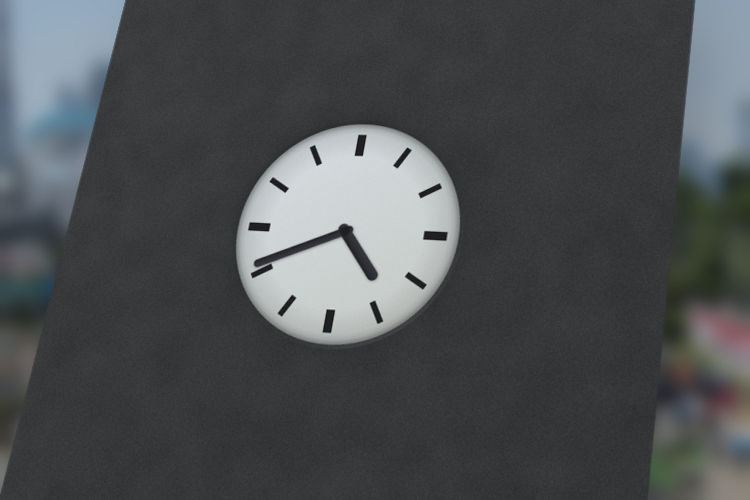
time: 4:41
